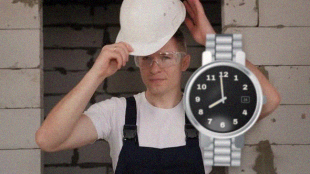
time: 7:59
